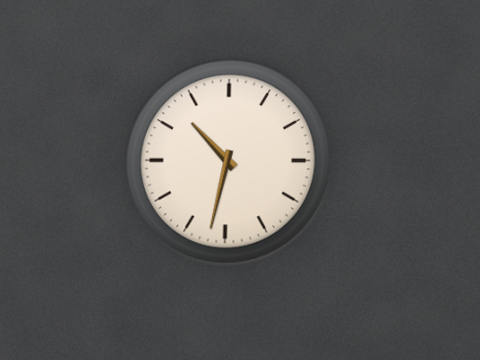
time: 10:32
